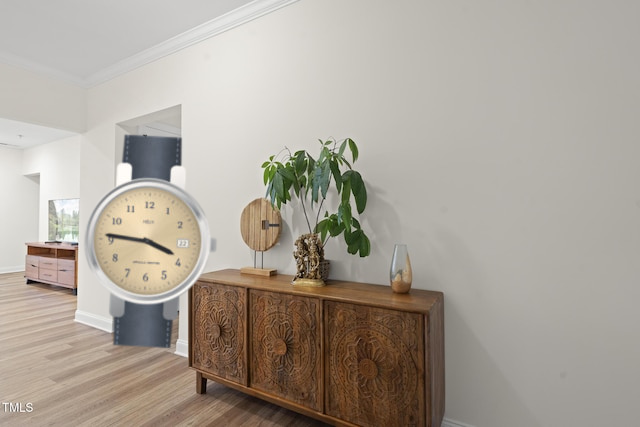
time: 3:46
